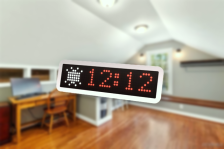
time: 12:12
